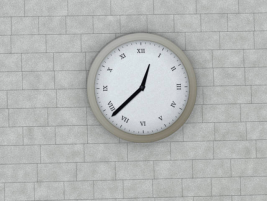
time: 12:38
